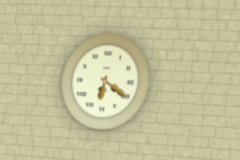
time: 6:20
